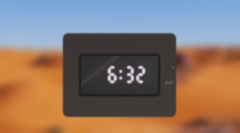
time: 6:32
